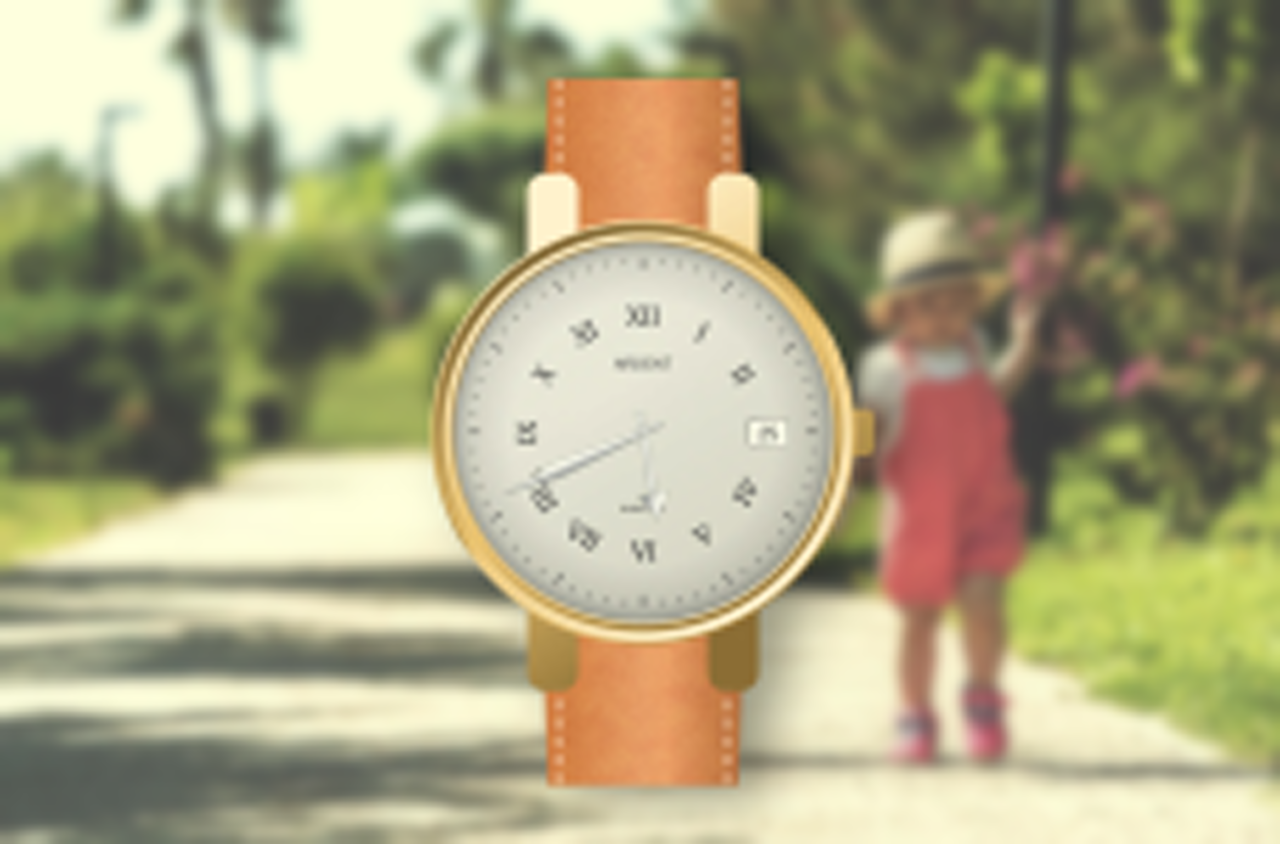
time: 5:41
